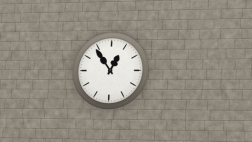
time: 12:54
